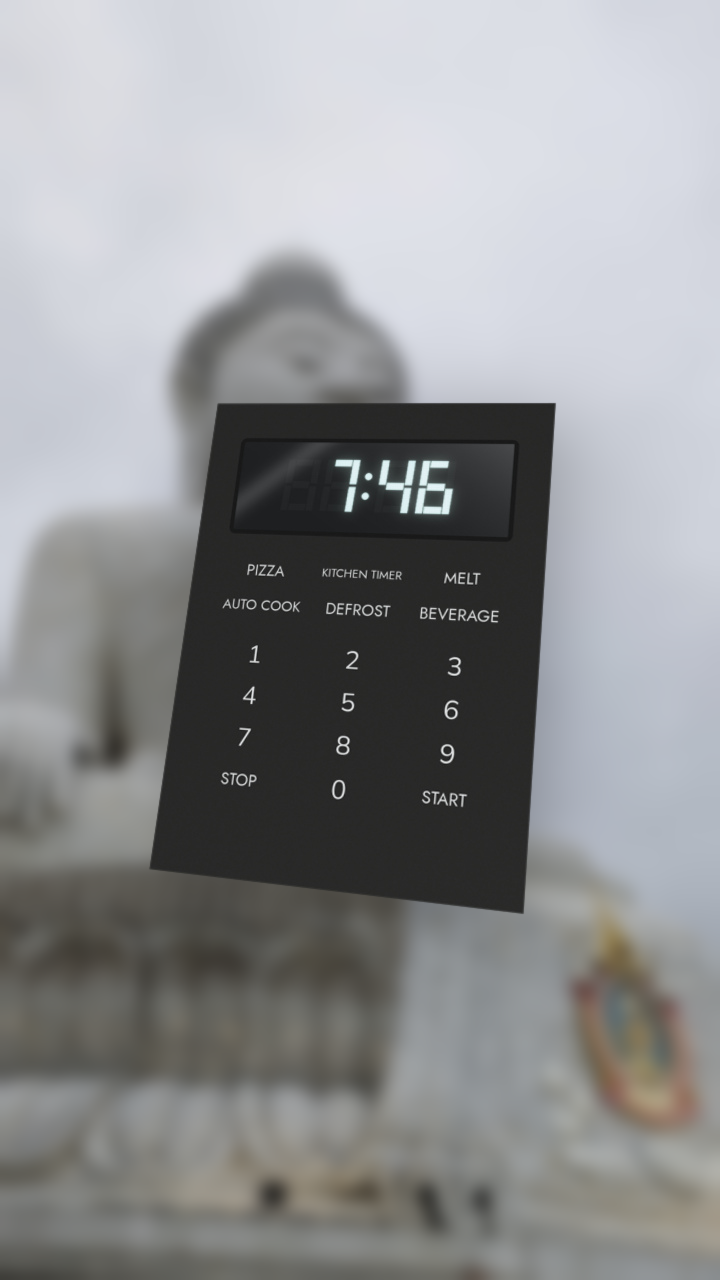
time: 7:46
